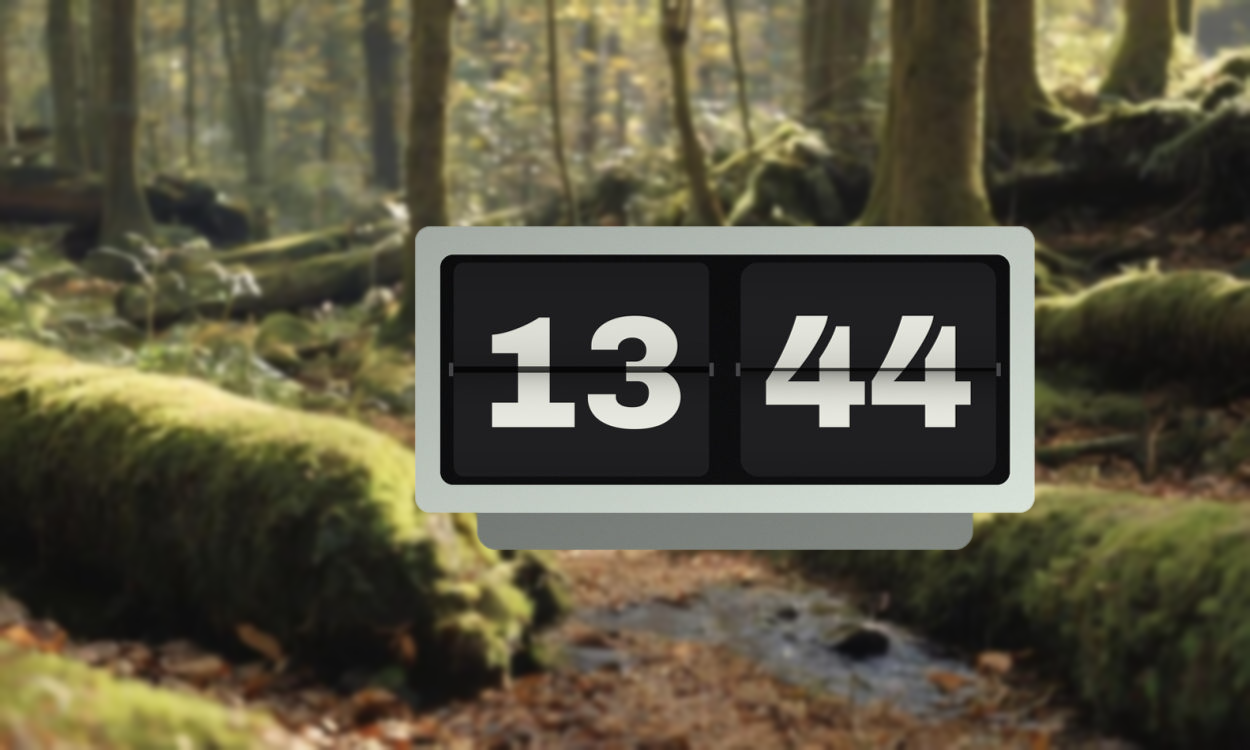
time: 13:44
